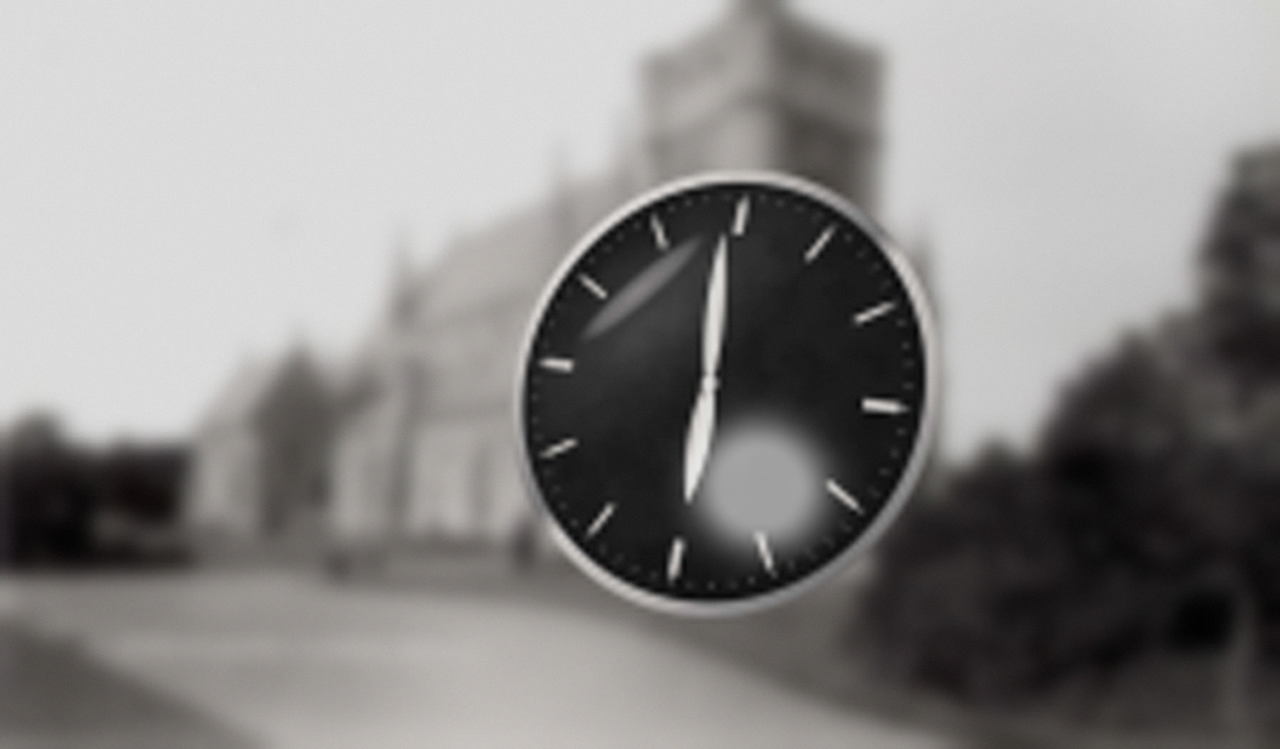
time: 5:59
